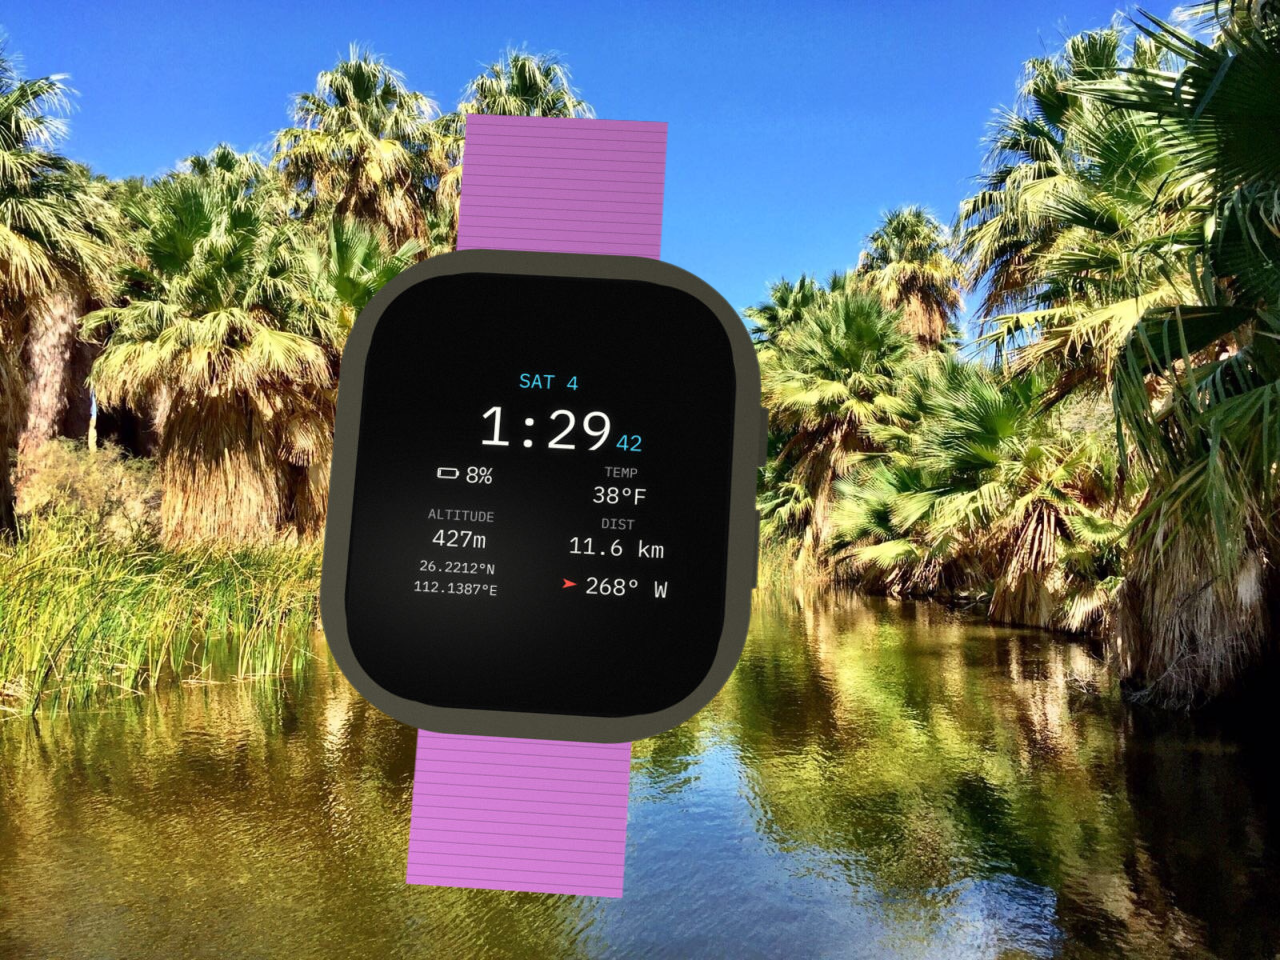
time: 1:29:42
